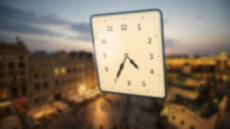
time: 4:35
